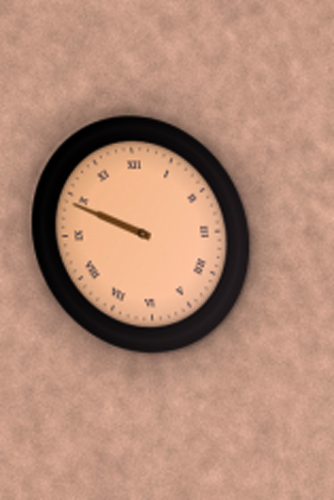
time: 9:49
